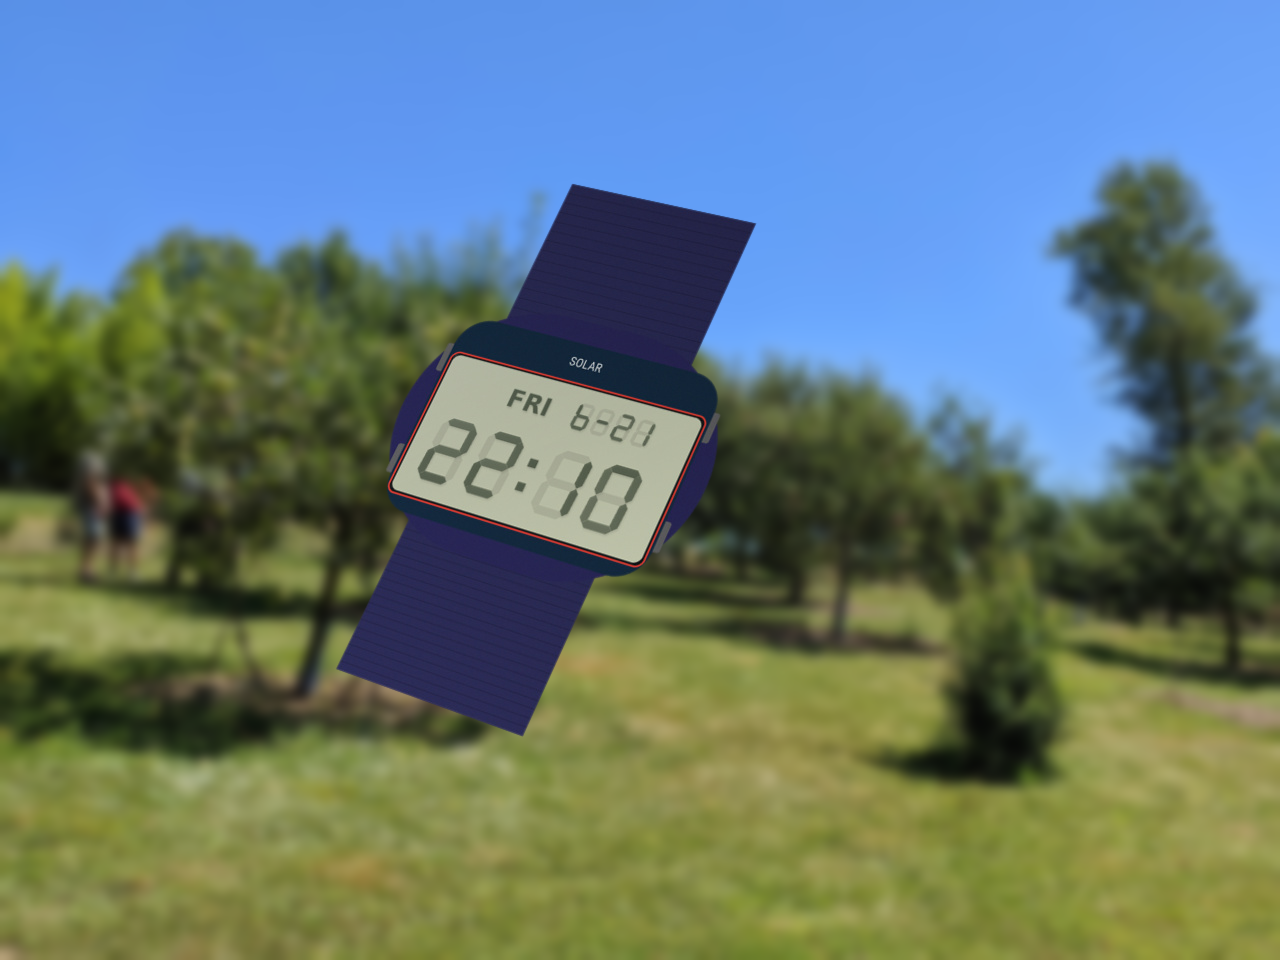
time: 22:10
